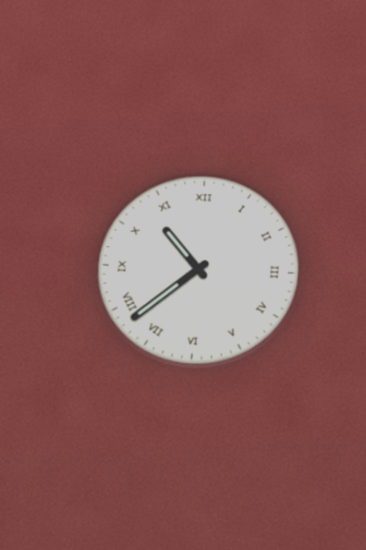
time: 10:38
